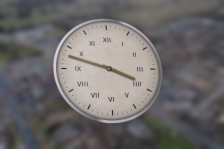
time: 3:48
